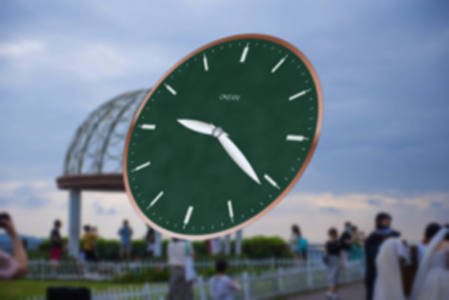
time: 9:21
